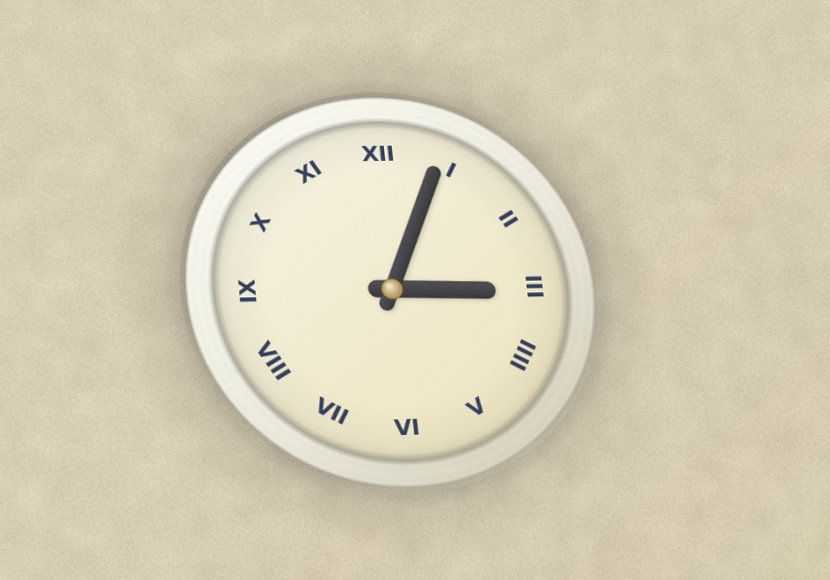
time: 3:04
